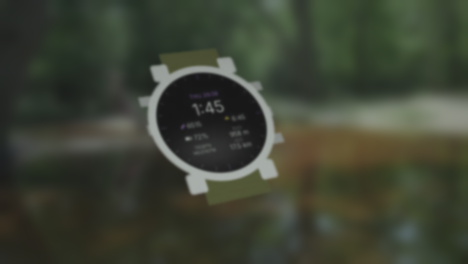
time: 1:45
